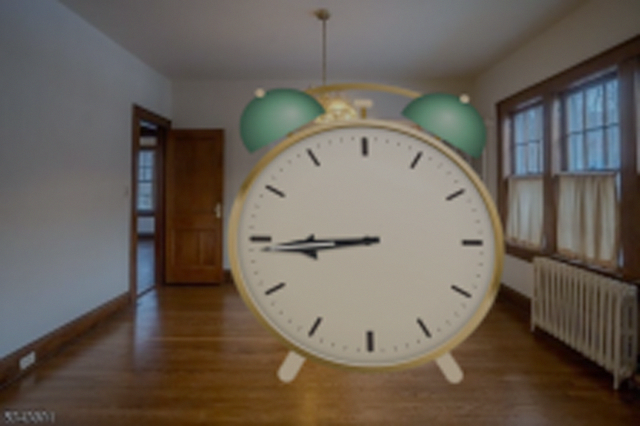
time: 8:44
